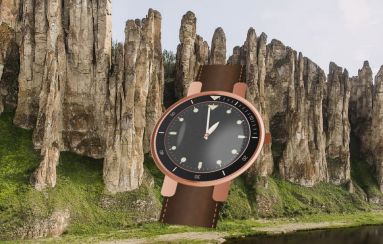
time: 12:59
